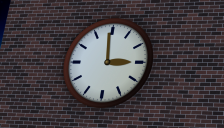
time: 2:59
